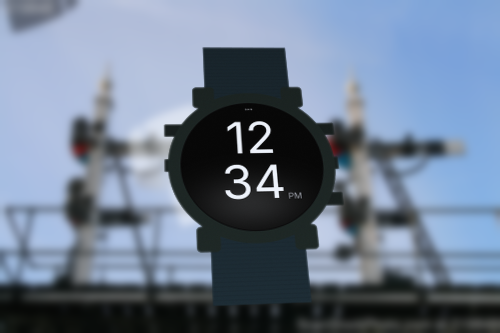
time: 12:34
